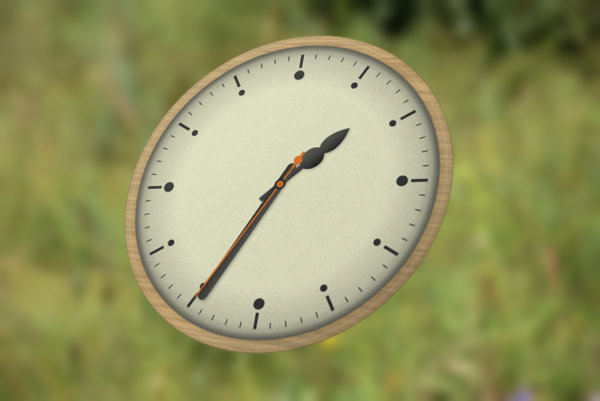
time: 1:34:35
